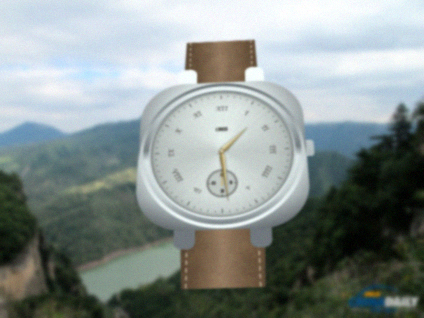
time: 1:29
